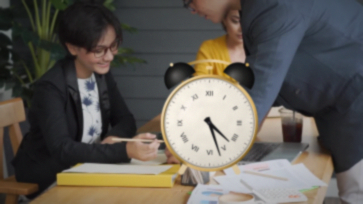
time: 4:27
